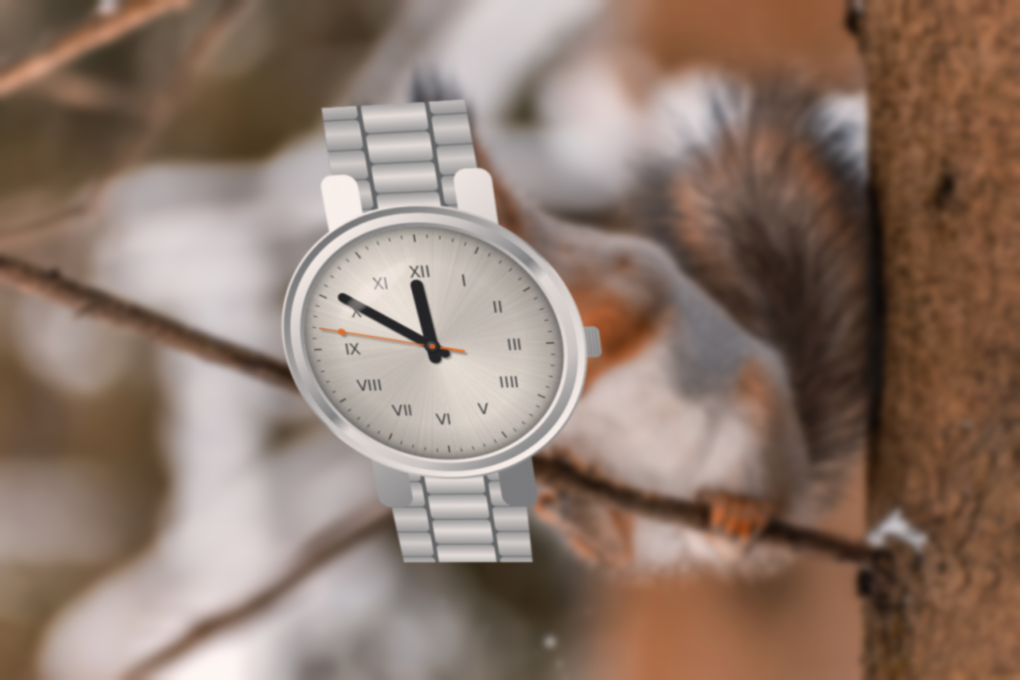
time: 11:50:47
